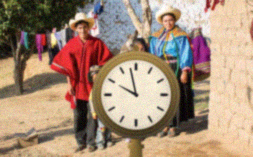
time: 9:58
